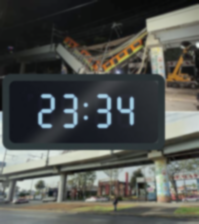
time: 23:34
